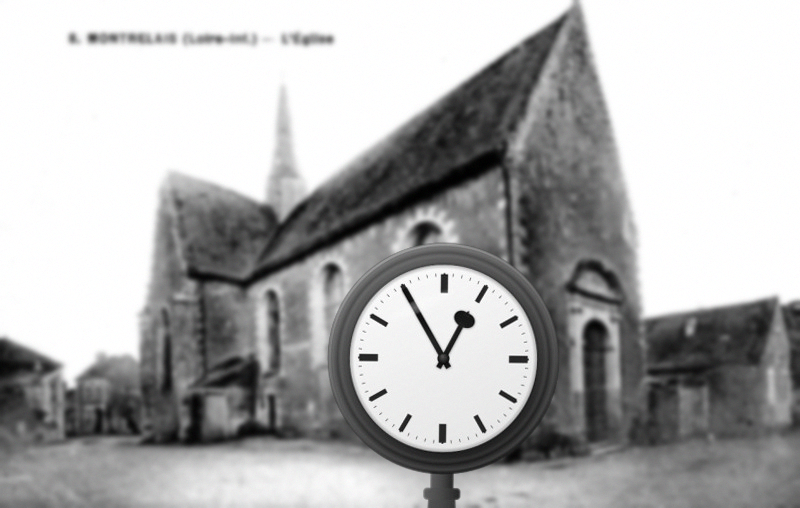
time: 12:55
